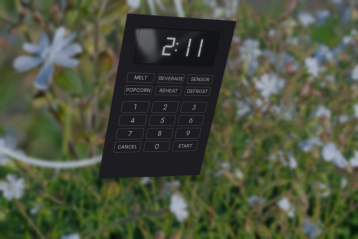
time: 2:11
